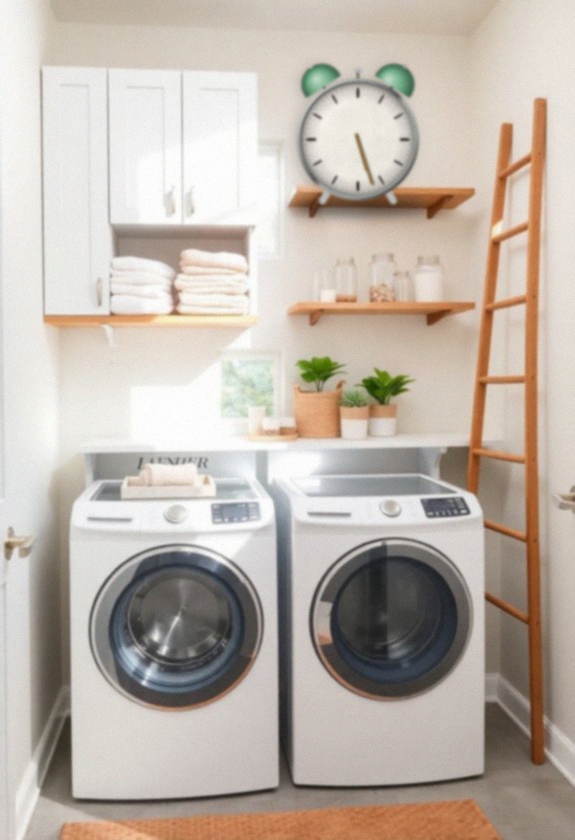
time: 5:27
